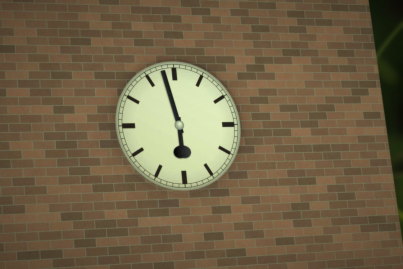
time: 5:58
